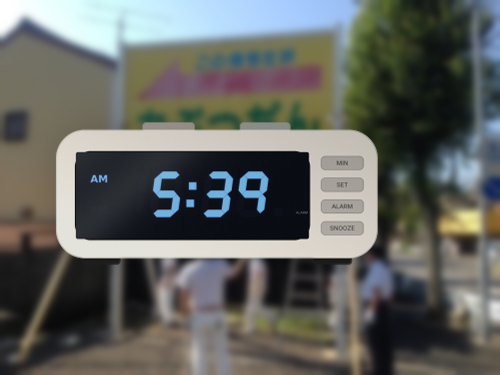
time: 5:39
